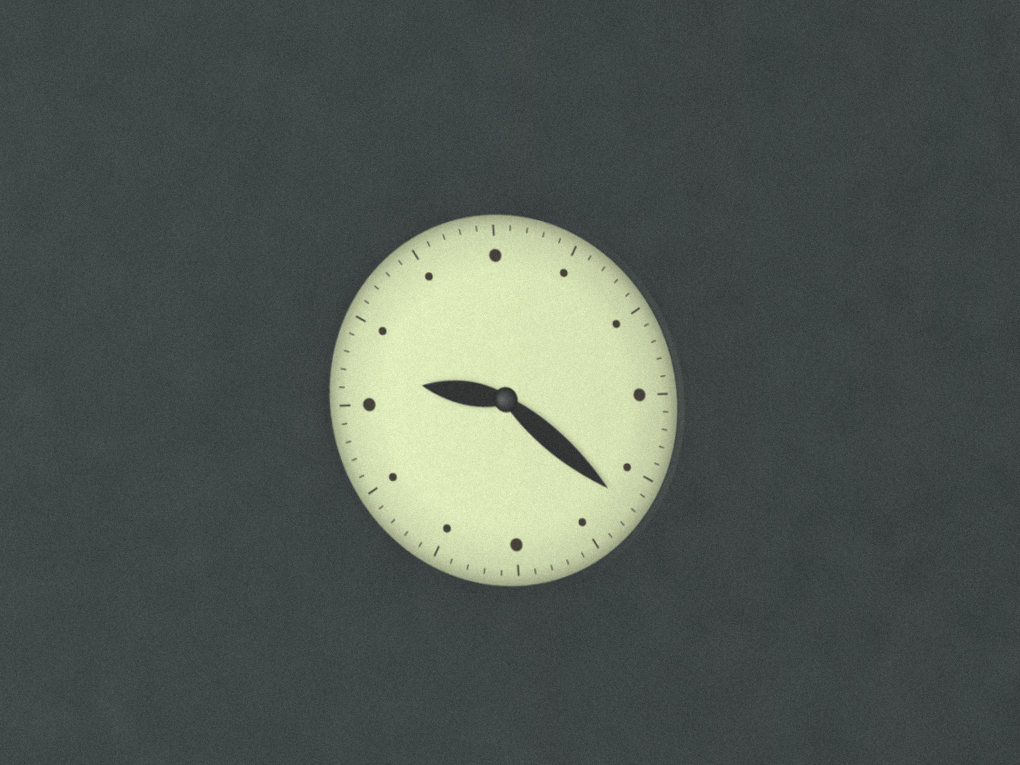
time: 9:22
